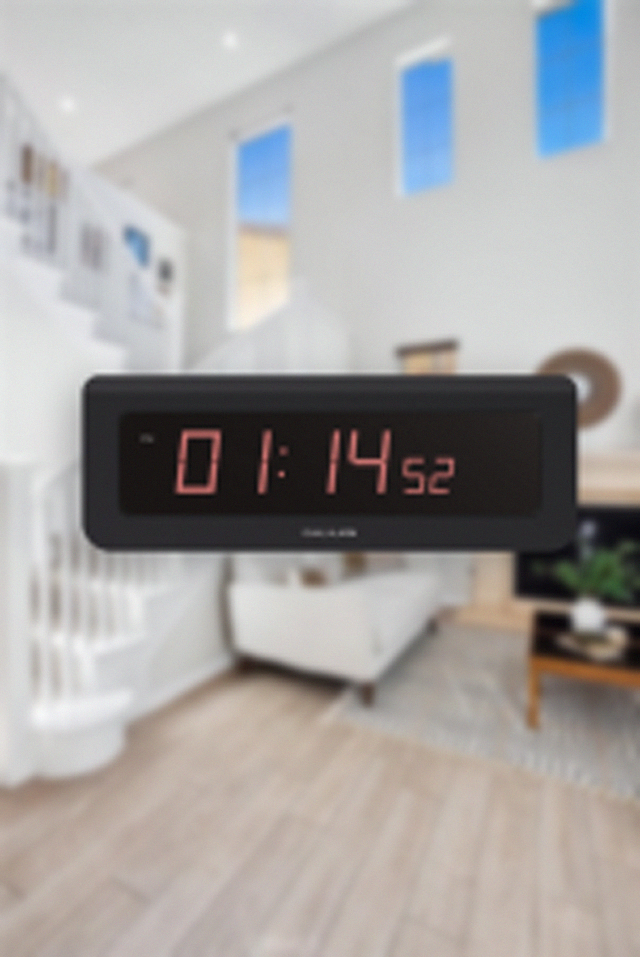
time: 1:14:52
